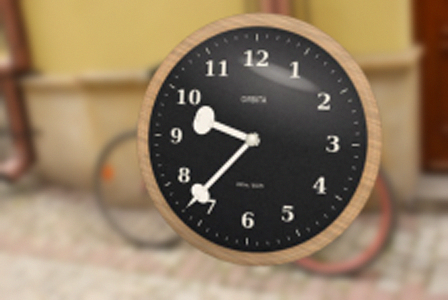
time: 9:37
